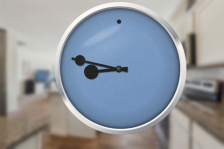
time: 8:47
